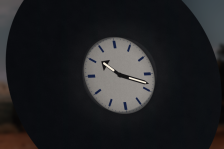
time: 10:18
